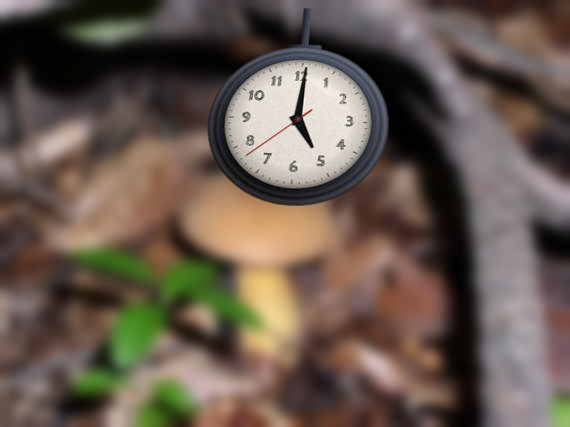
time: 5:00:38
